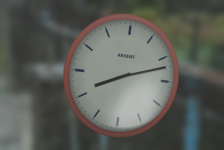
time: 8:12
